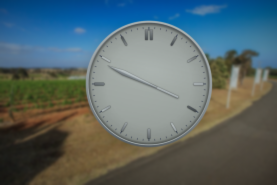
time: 3:49
